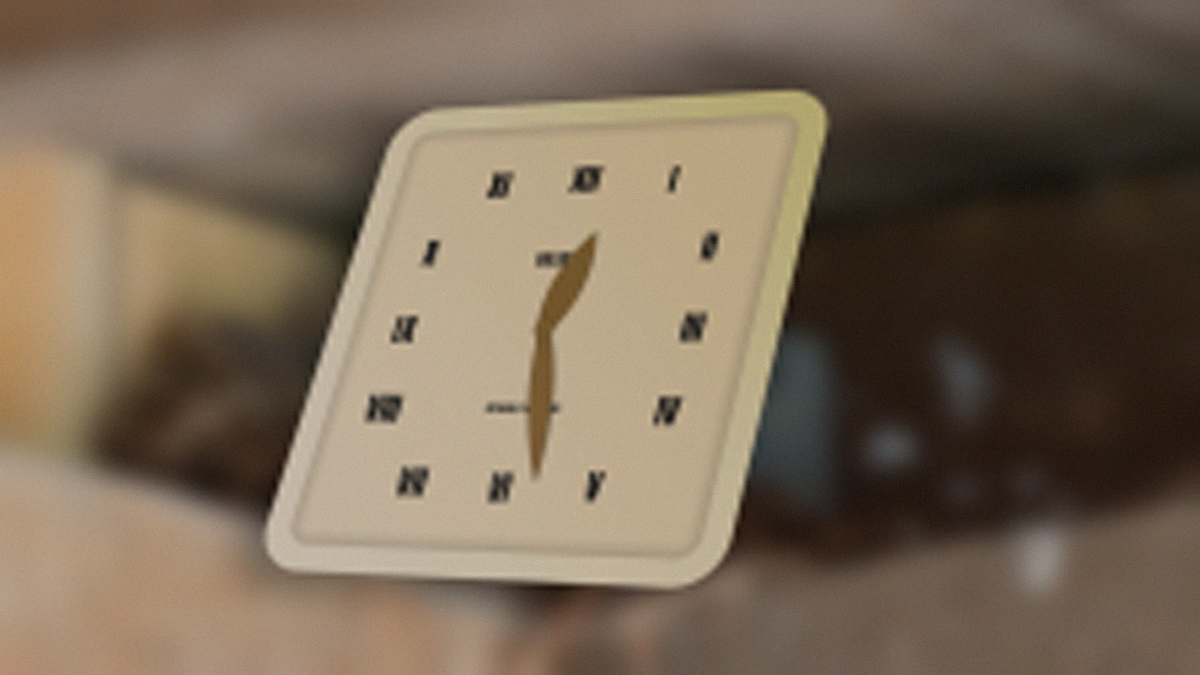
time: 12:28
